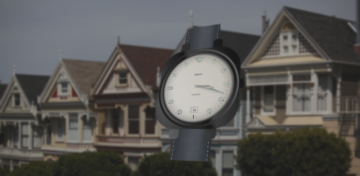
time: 3:18
